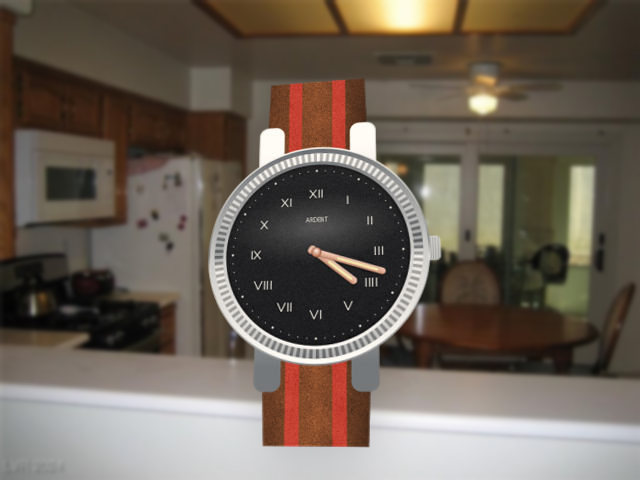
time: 4:18
